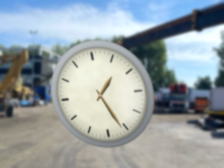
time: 1:26
